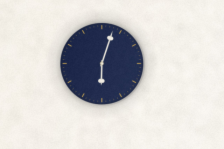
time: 6:03
